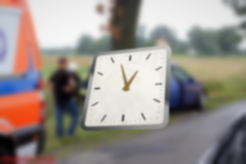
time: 12:57
